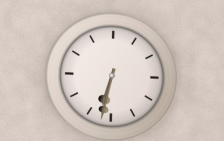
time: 6:32
